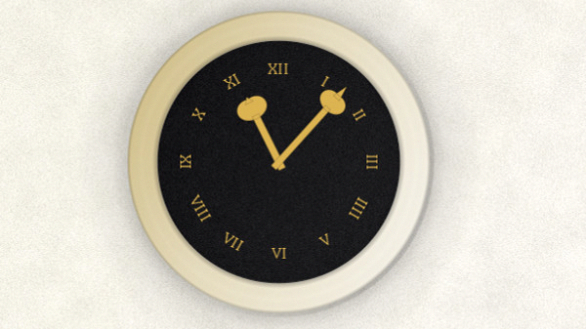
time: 11:07
